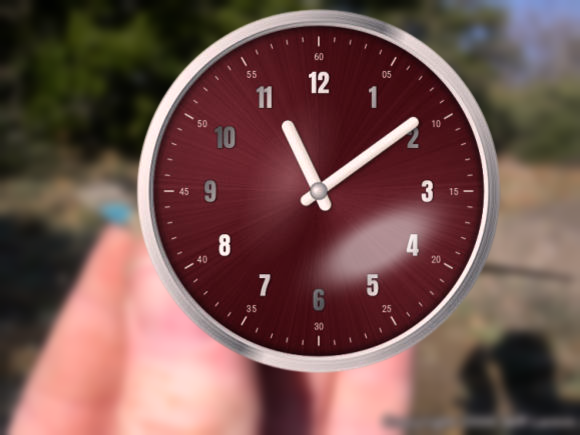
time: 11:09
